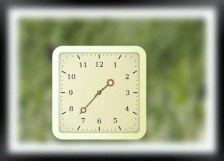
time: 1:37
